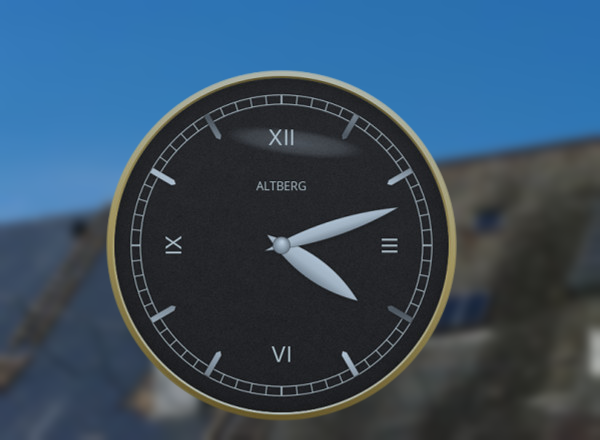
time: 4:12
